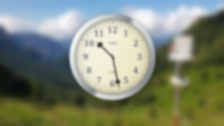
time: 10:28
